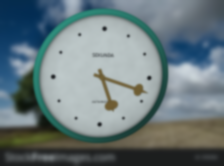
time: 5:18
